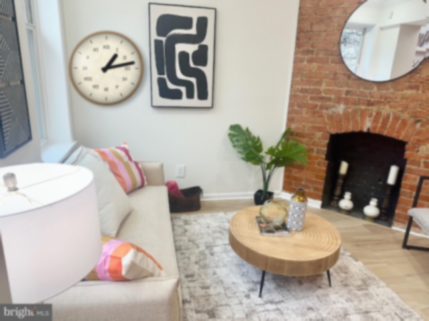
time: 1:13
